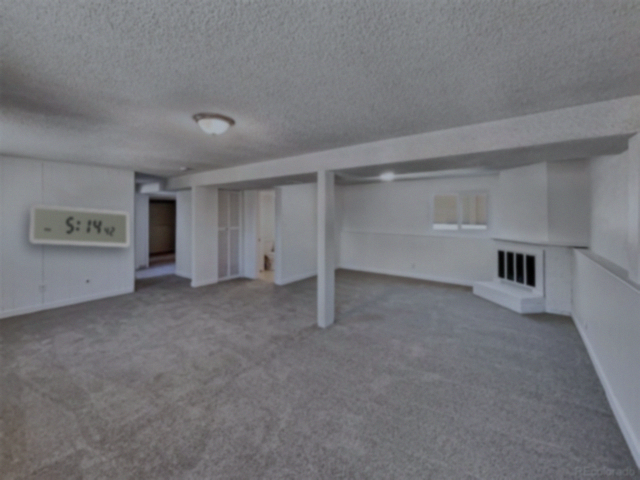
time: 5:14
